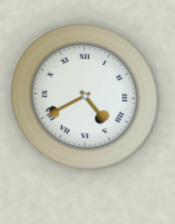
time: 4:40
